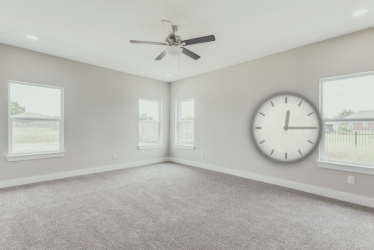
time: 12:15
